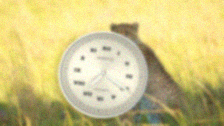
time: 7:20
